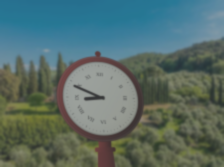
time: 8:49
